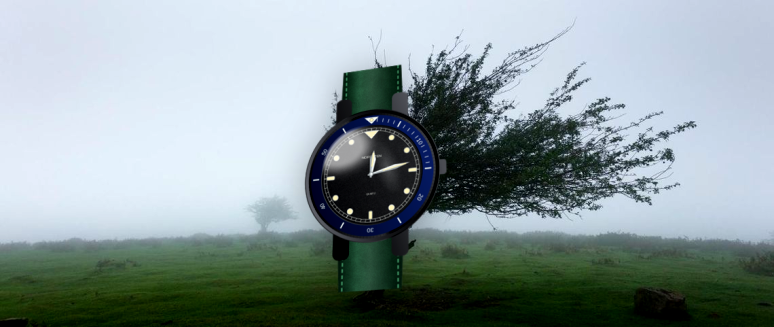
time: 12:13
